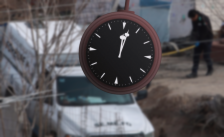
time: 12:02
